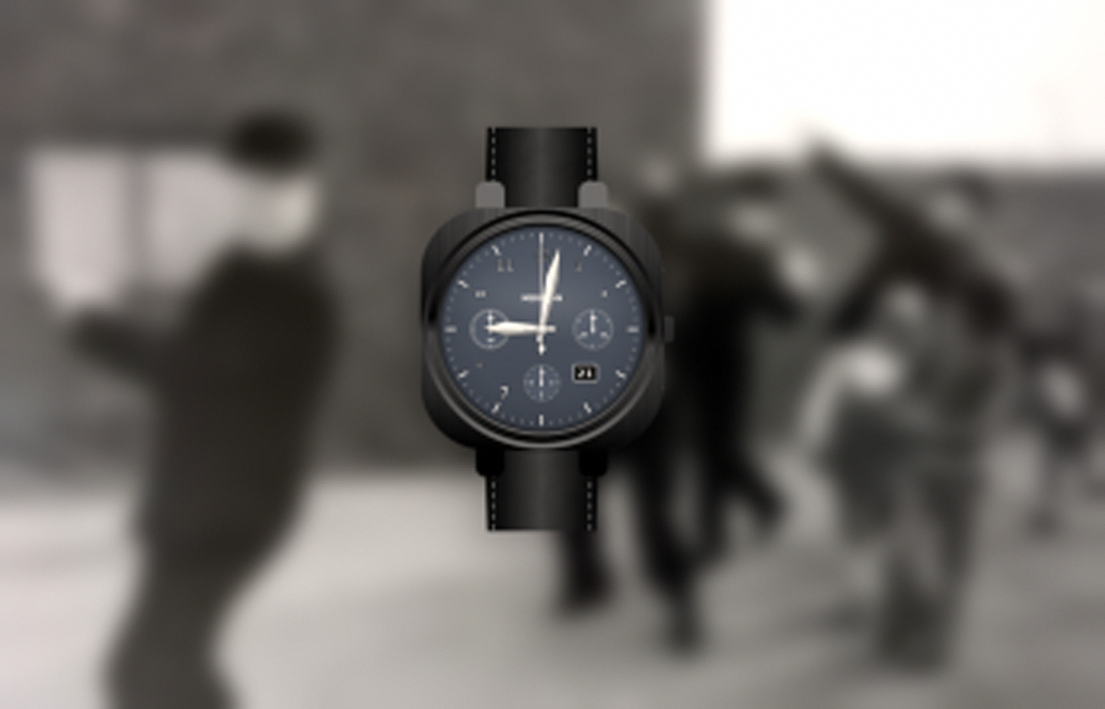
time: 9:02
